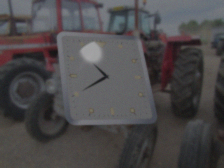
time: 10:40
